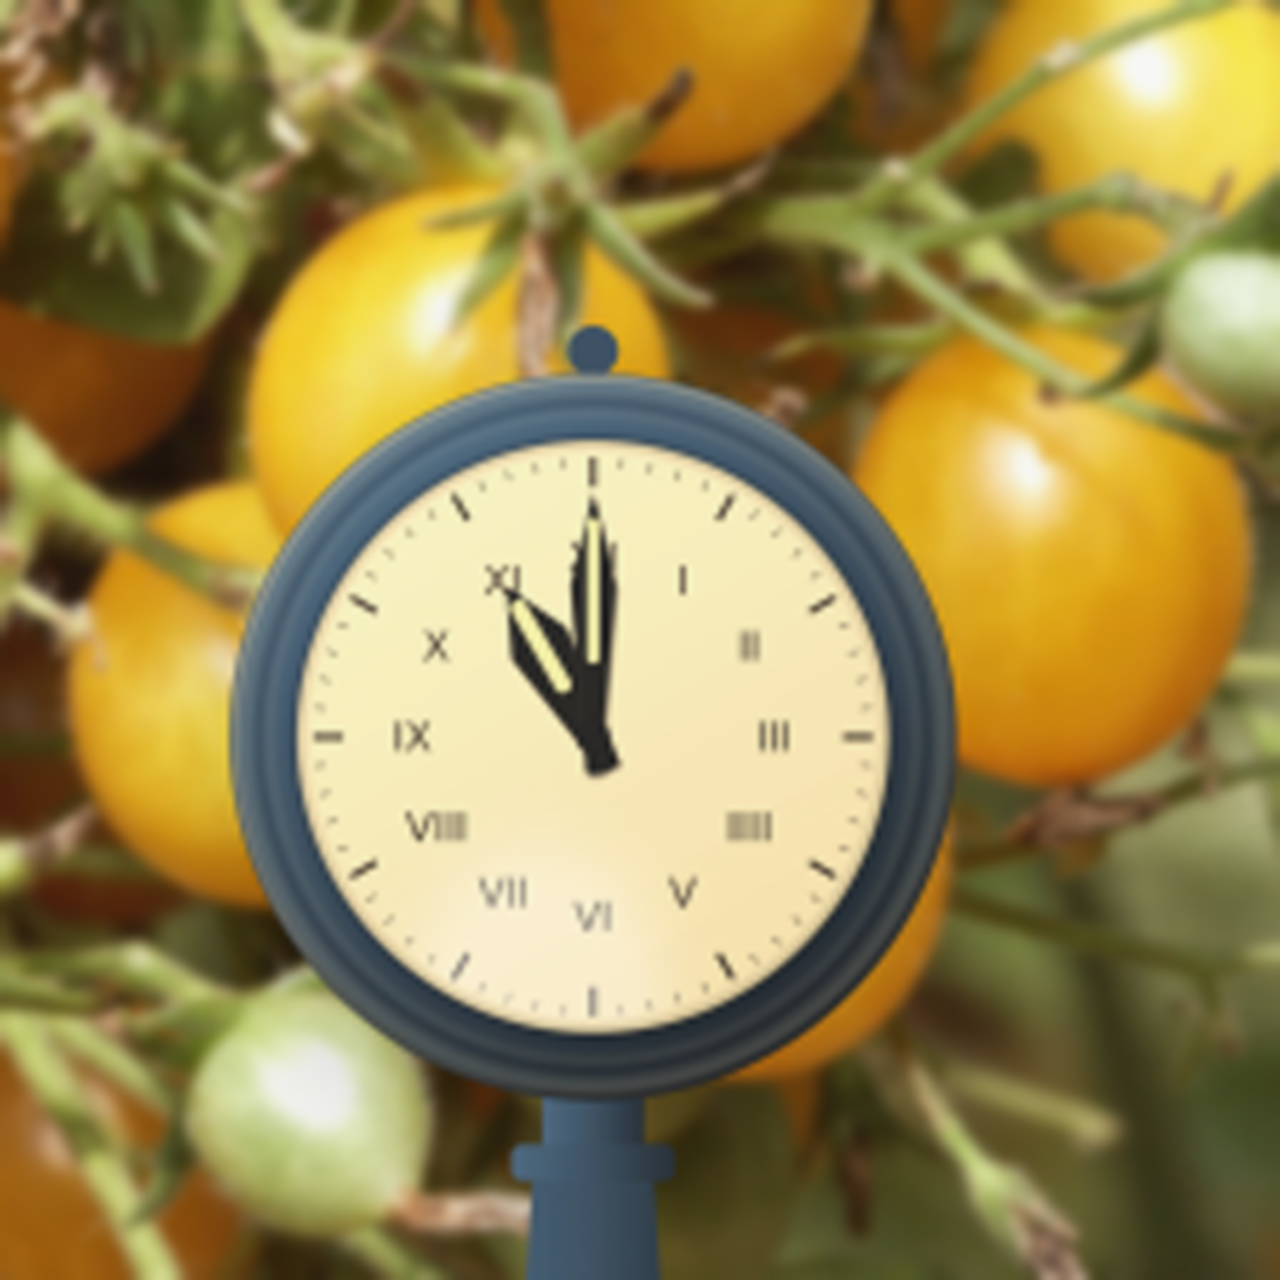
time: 11:00
